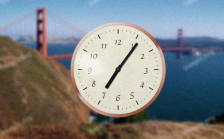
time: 7:06
